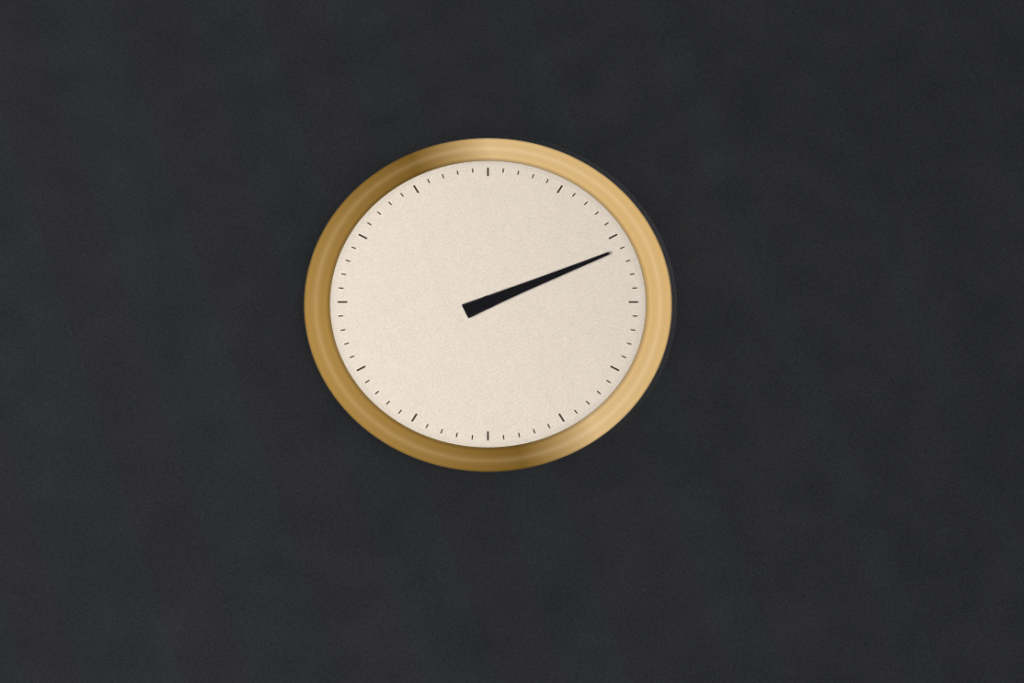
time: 2:11
